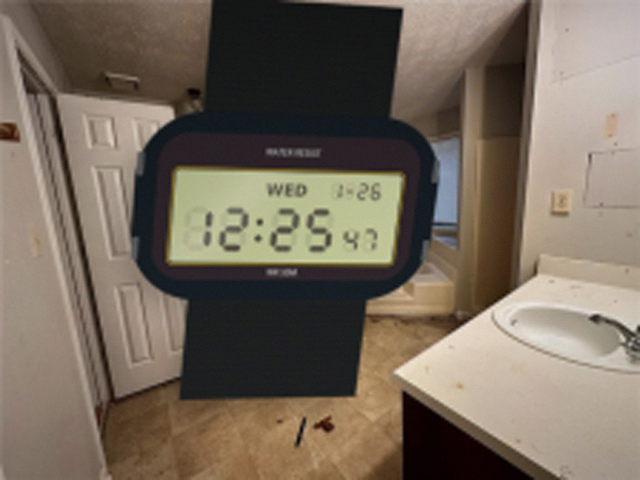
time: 12:25:47
